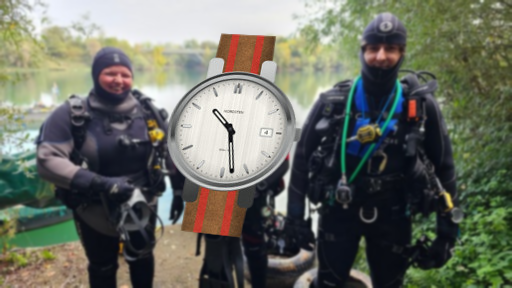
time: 10:28
